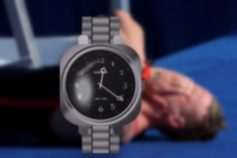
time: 12:21
